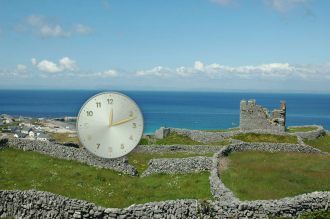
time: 12:12
